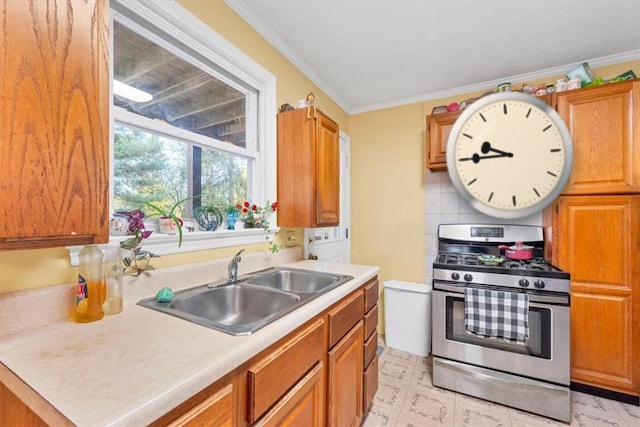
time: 9:45
